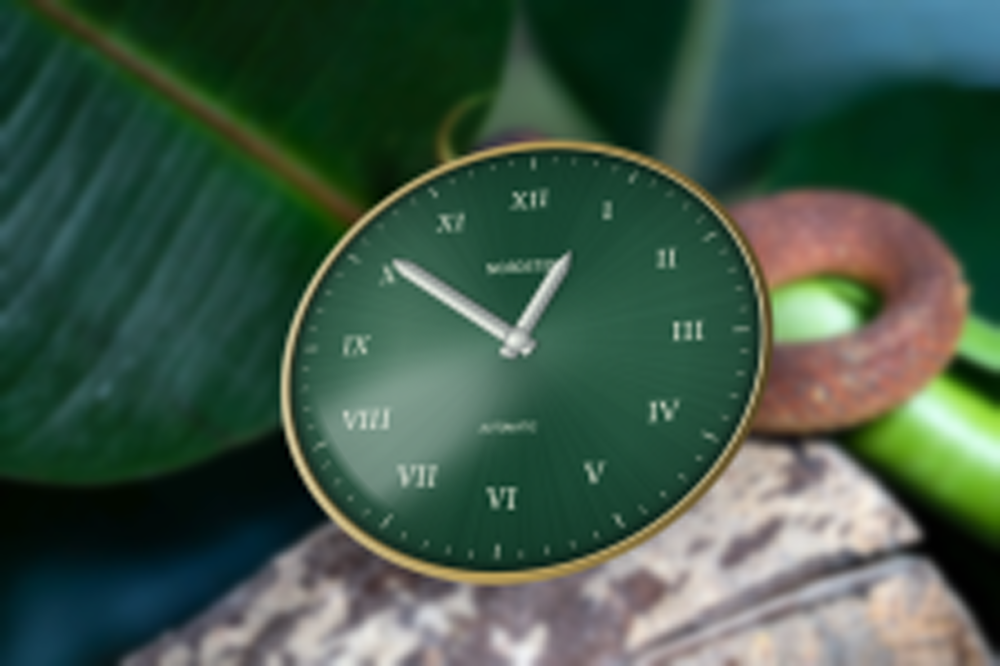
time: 12:51
